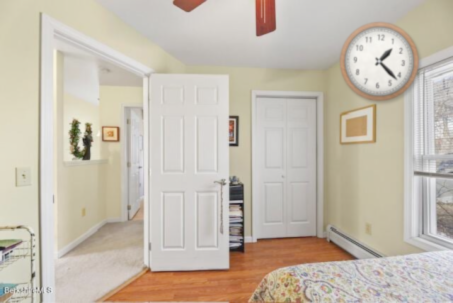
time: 1:22
